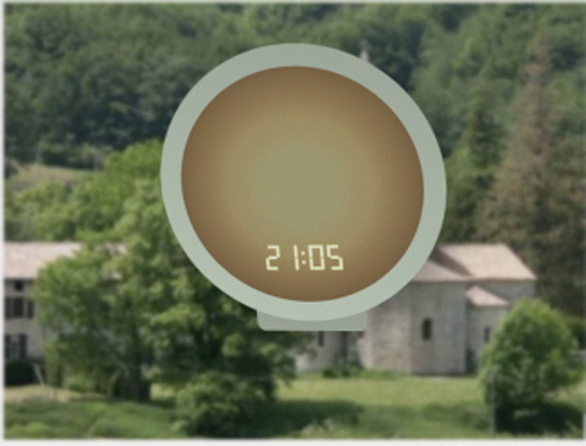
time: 21:05
